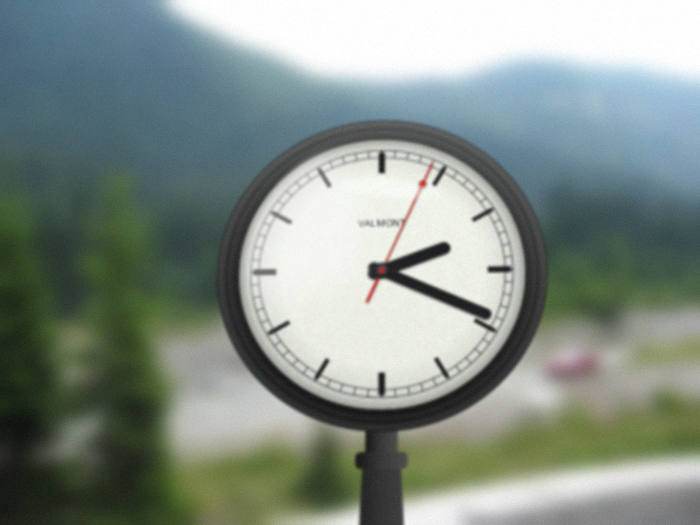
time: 2:19:04
